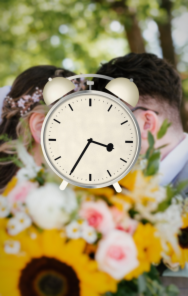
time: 3:35
